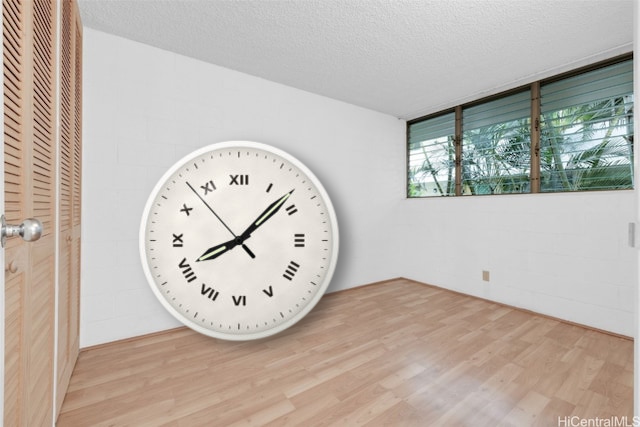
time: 8:07:53
